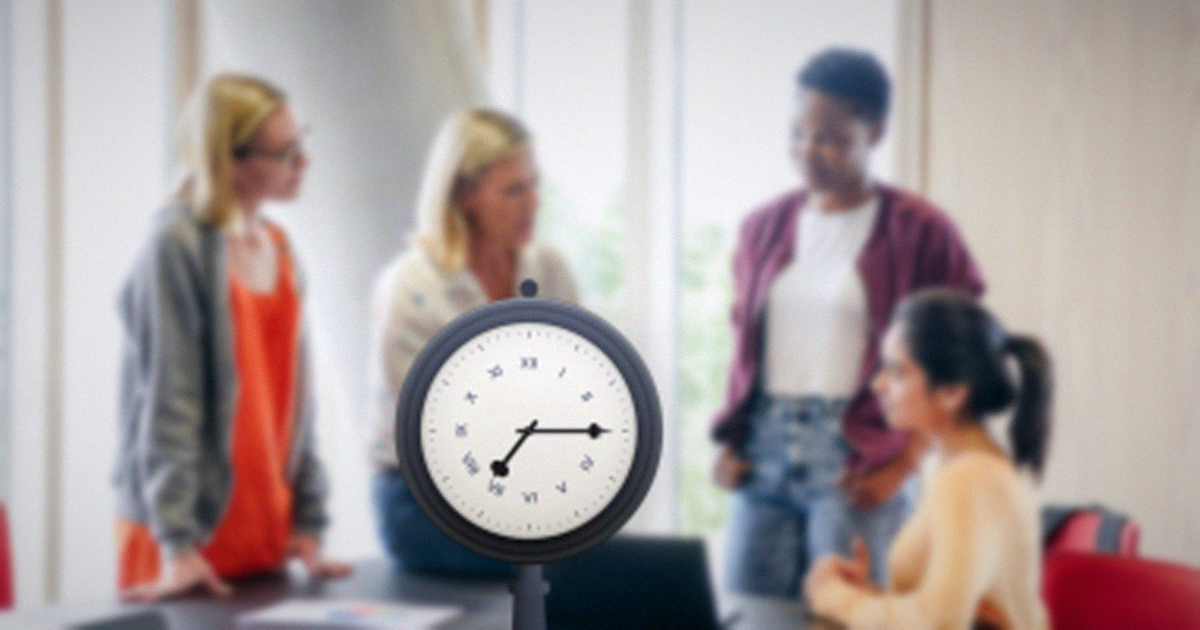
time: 7:15
